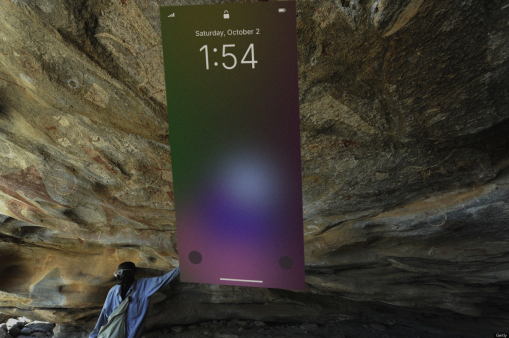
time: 1:54
